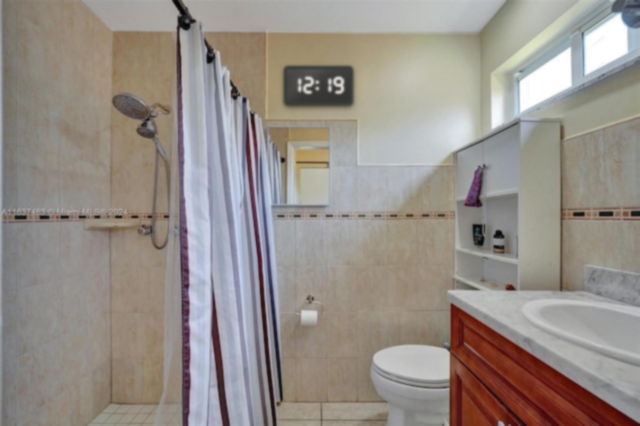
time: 12:19
